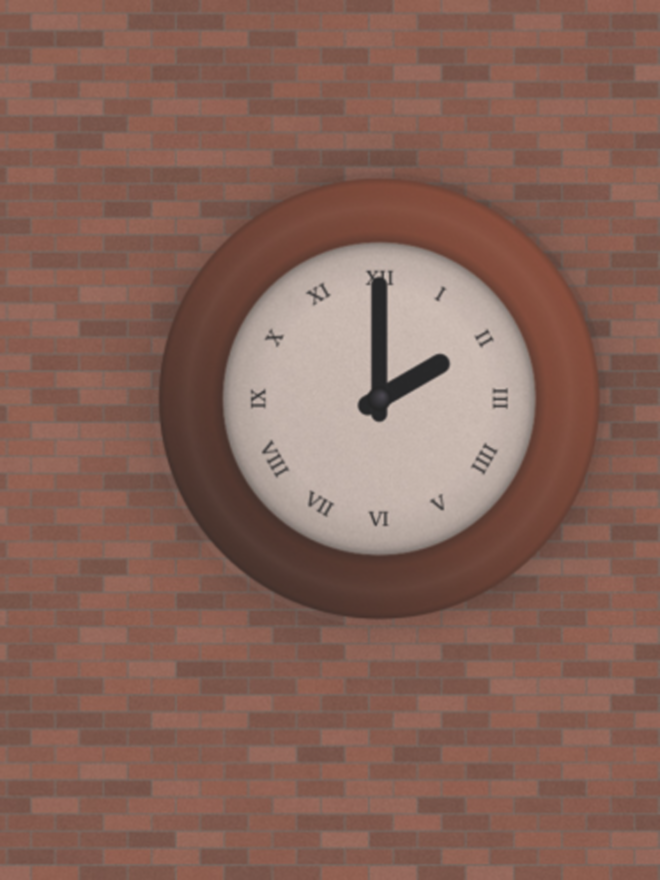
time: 2:00
